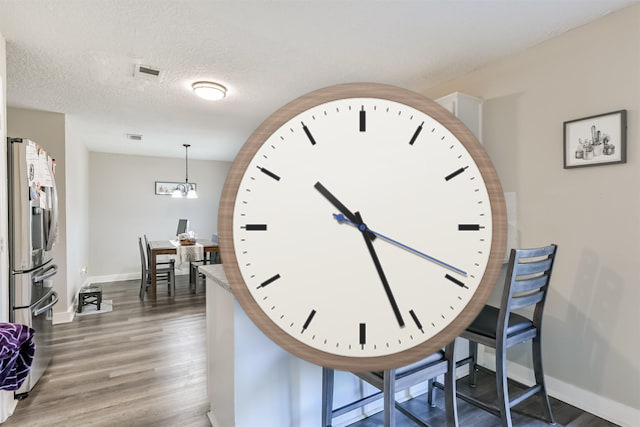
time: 10:26:19
